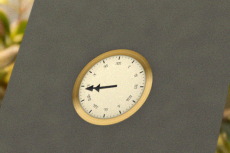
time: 8:44
